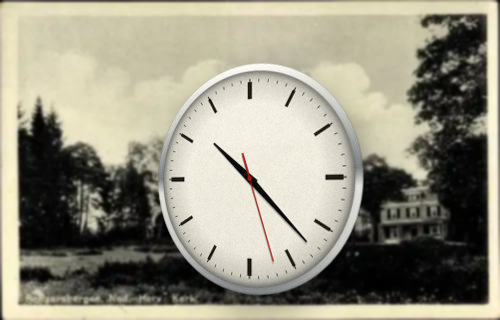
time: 10:22:27
